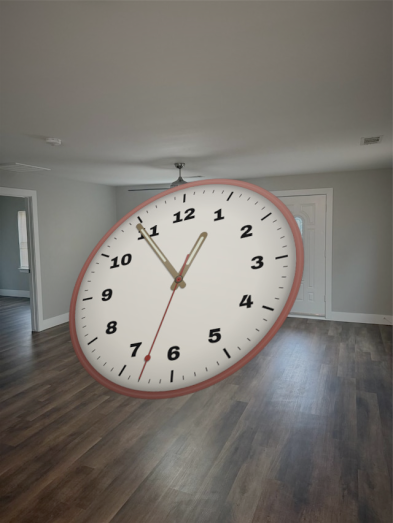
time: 12:54:33
